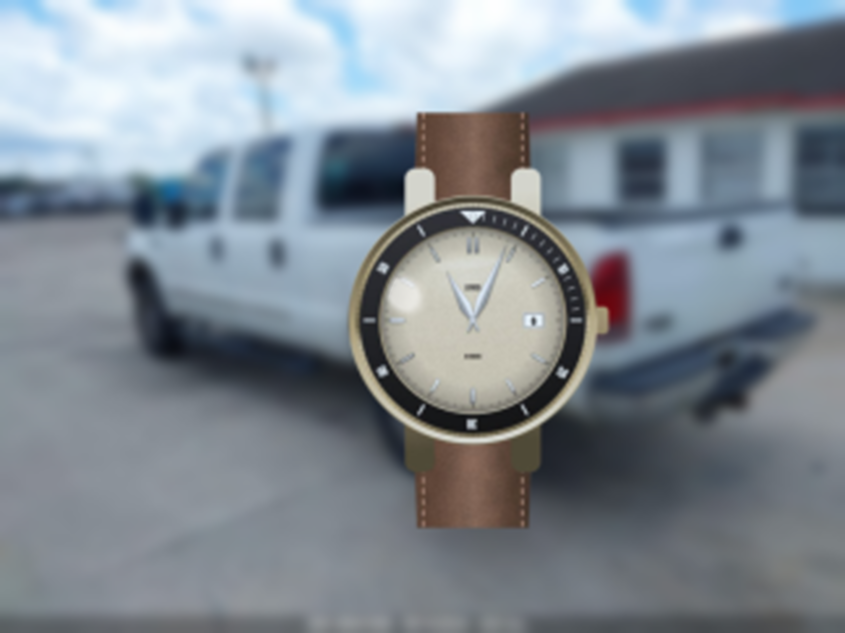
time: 11:04
